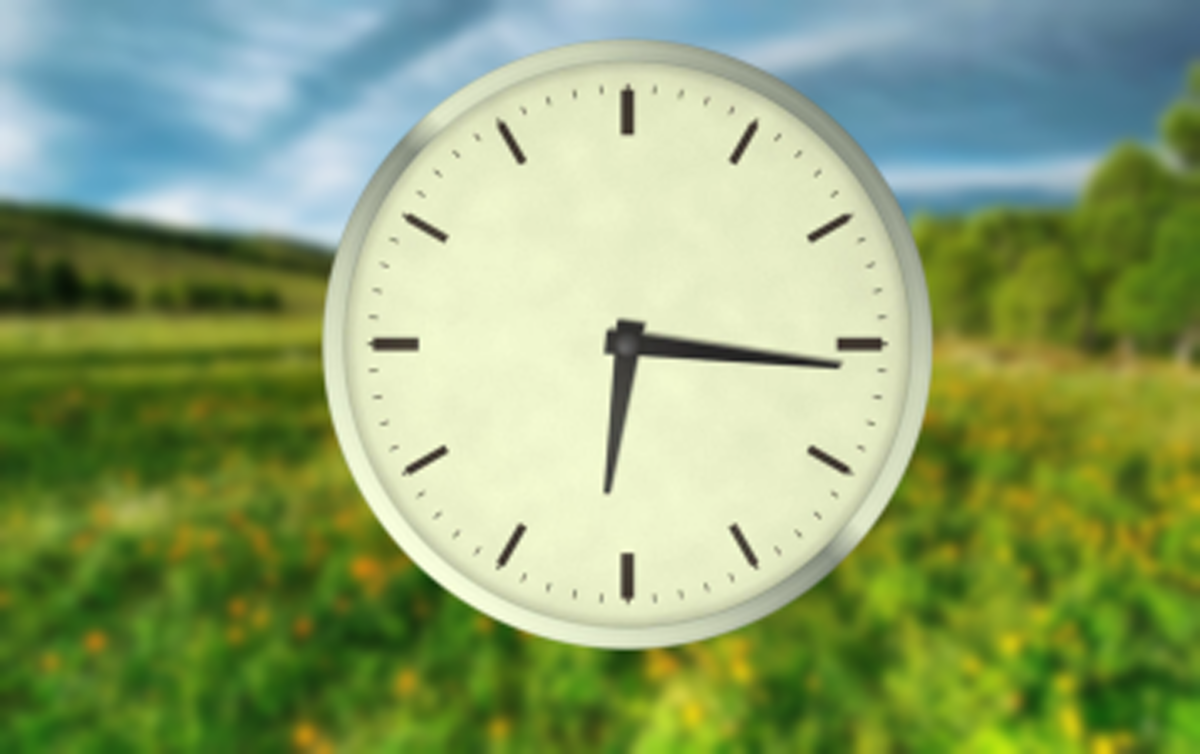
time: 6:16
